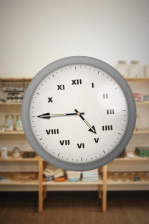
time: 4:45
